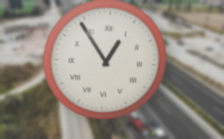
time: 12:54
